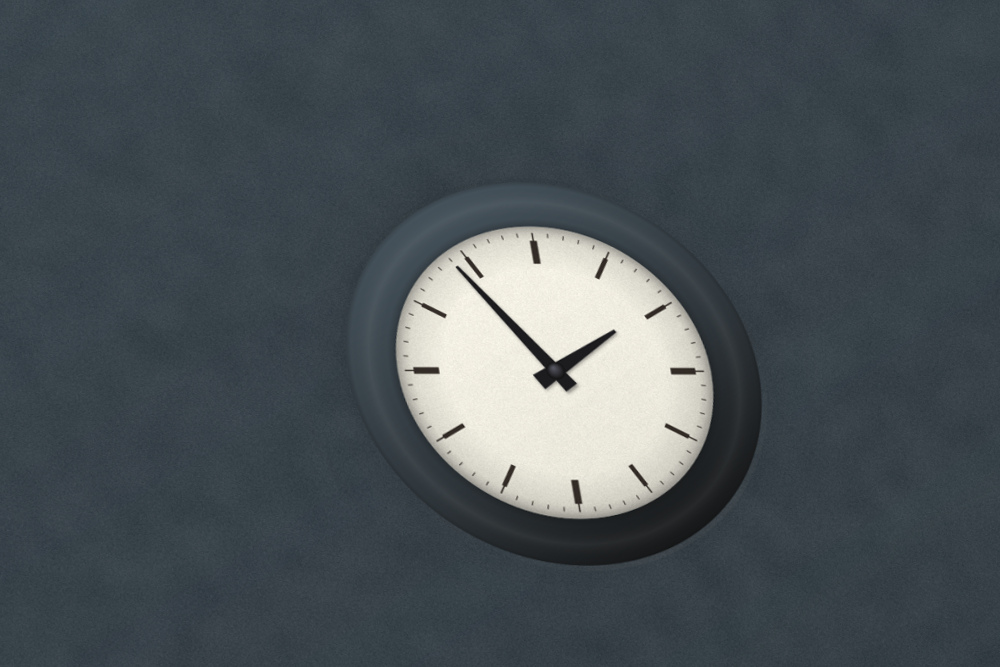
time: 1:54
